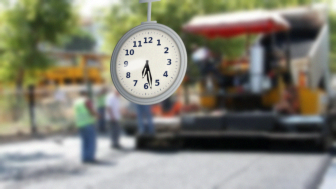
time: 6:28
